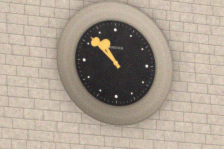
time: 10:52
